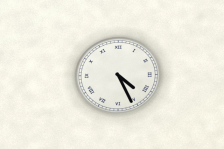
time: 4:26
